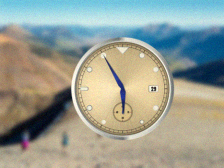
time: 5:55
